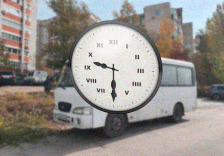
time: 9:30
